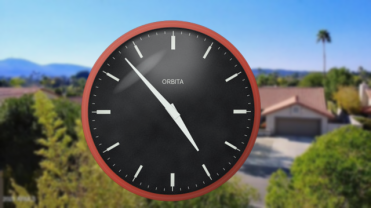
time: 4:53
